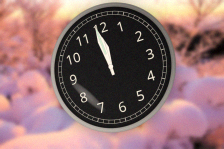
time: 11:59
